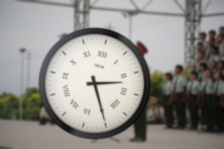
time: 2:25
